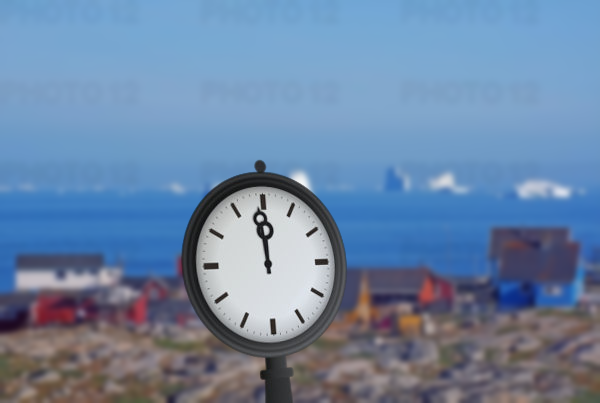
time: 11:59
